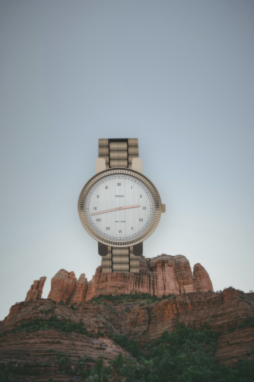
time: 2:43
